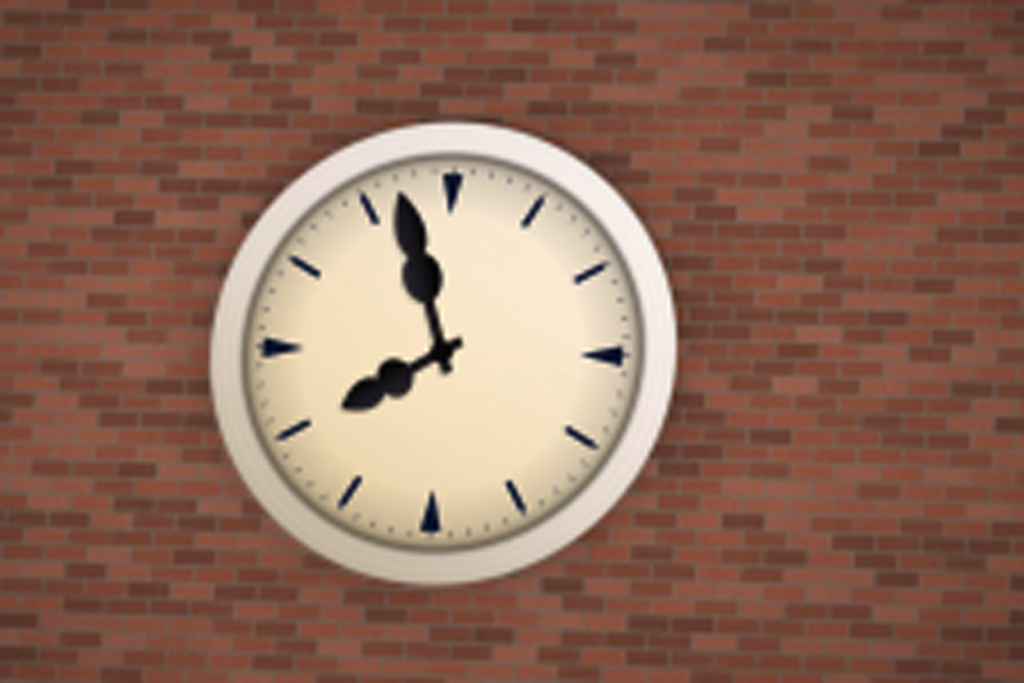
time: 7:57
